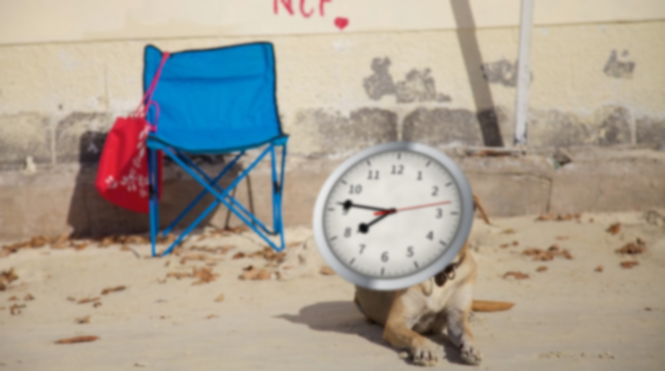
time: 7:46:13
